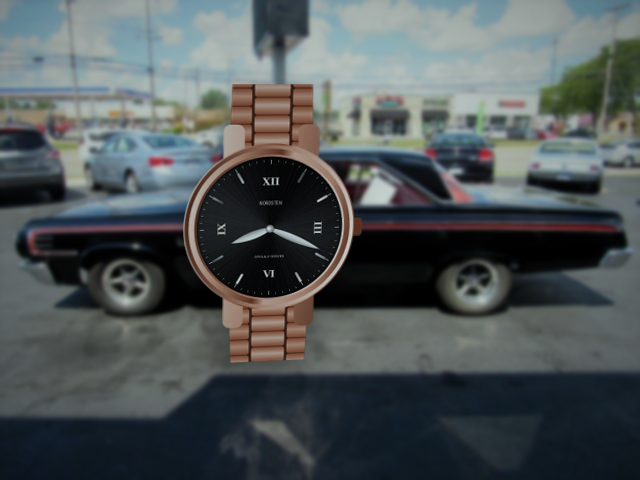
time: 8:19
